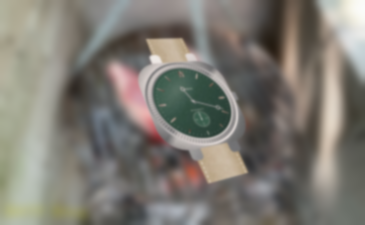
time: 11:19
